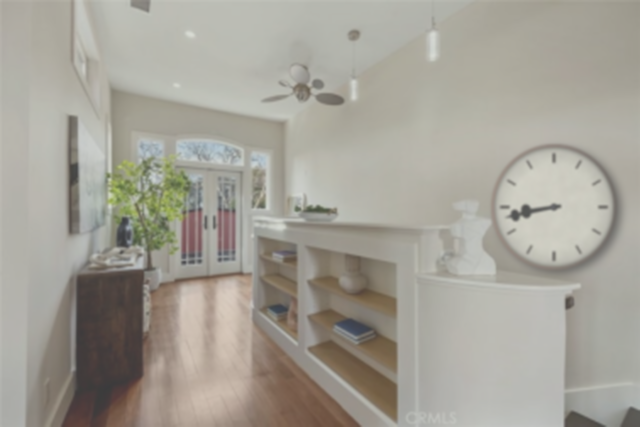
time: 8:43
